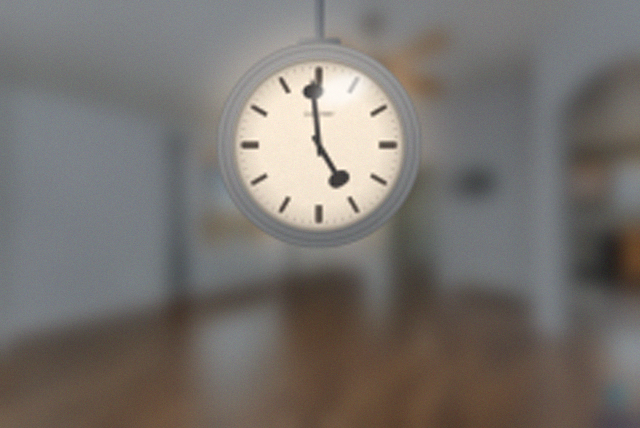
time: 4:59
